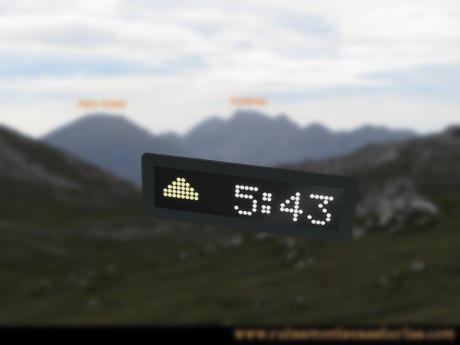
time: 5:43
